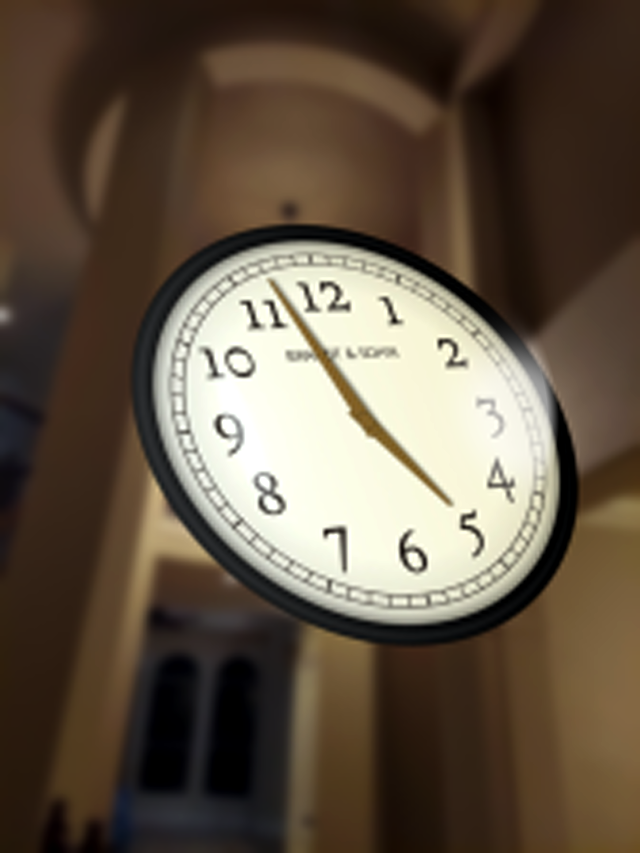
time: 4:57
